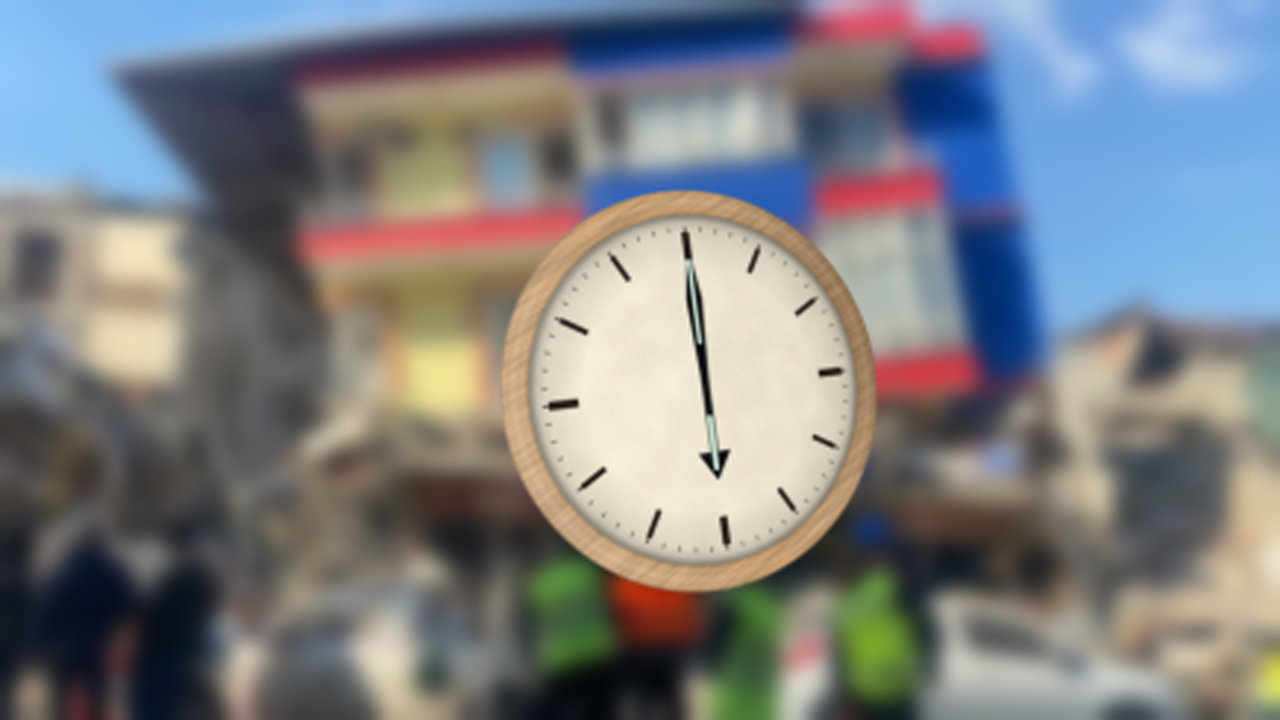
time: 6:00
